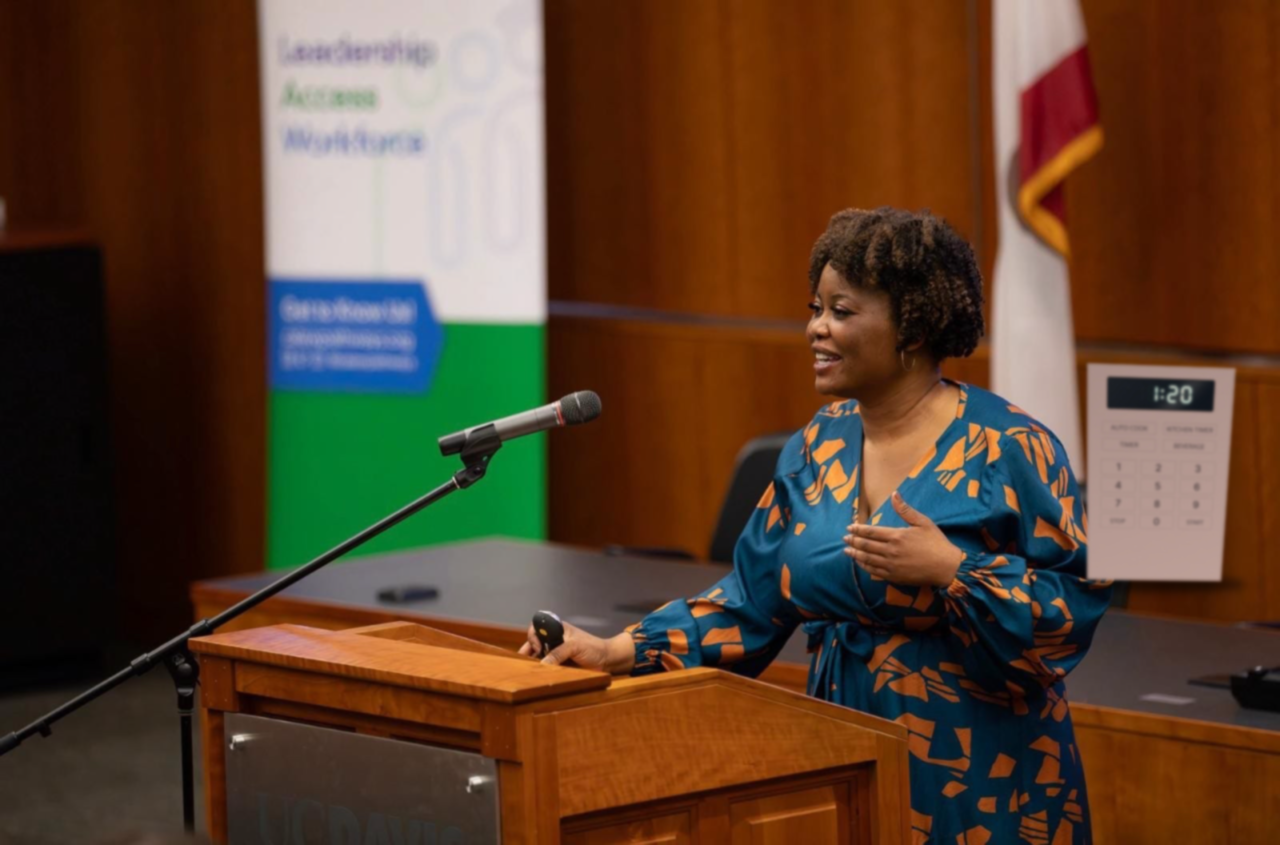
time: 1:20
